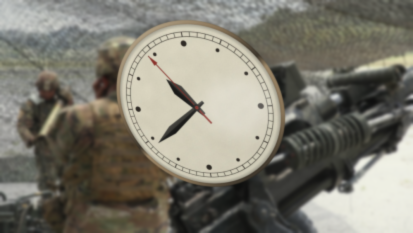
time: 10:38:54
